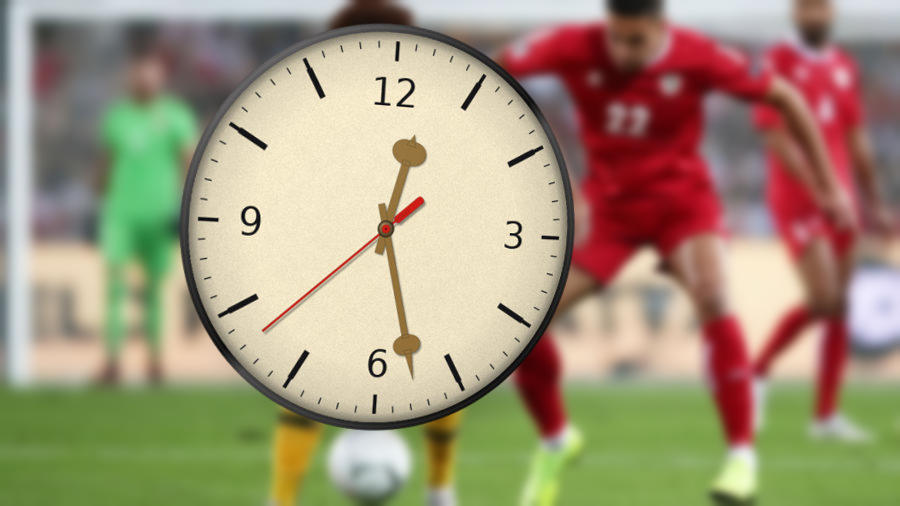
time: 12:27:38
